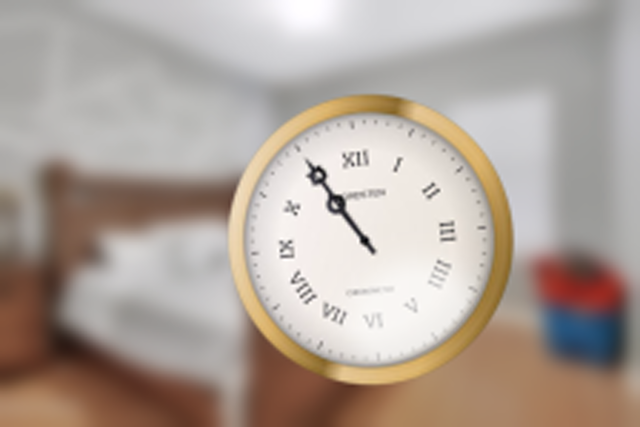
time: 10:55
